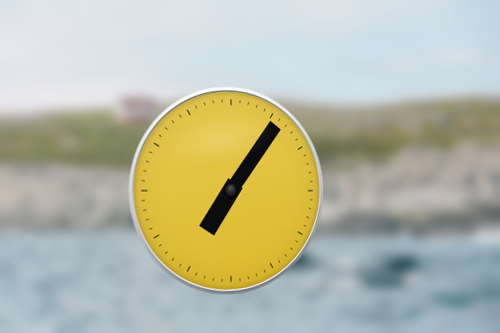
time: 7:06
